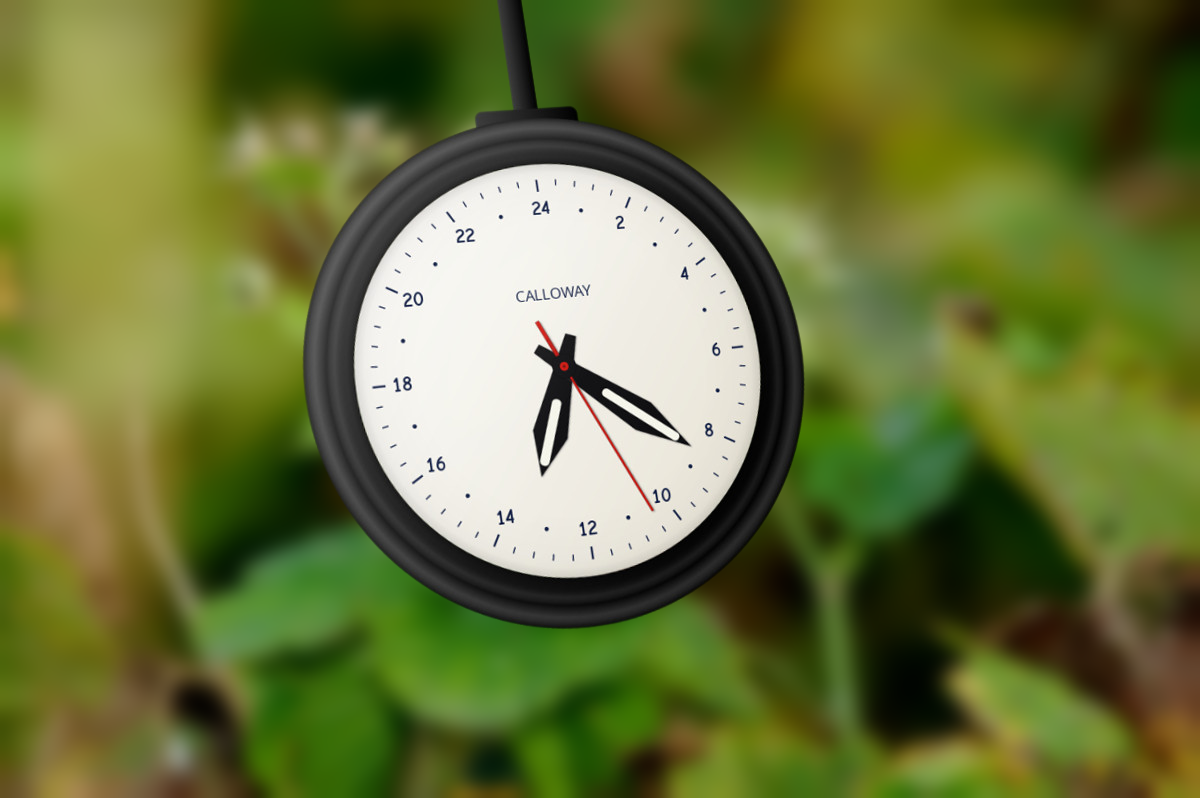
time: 13:21:26
